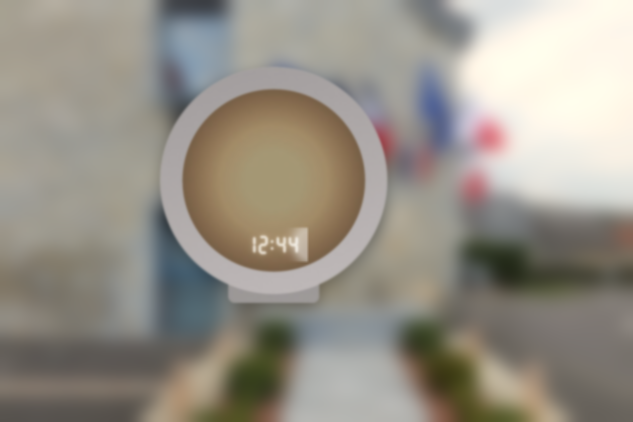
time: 12:44
